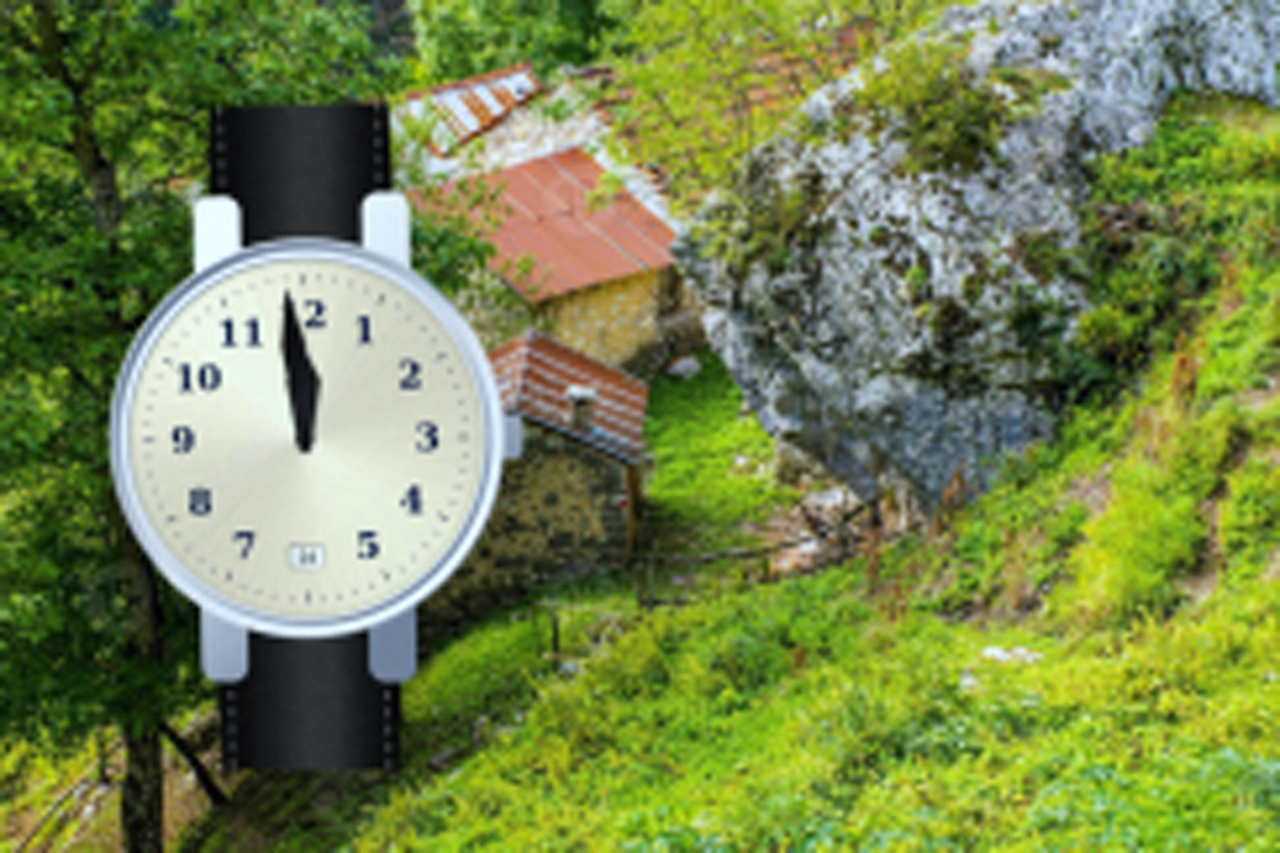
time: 11:59
